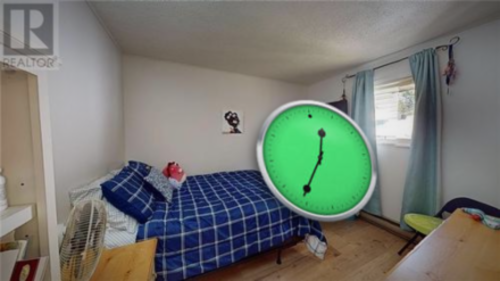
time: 12:36
